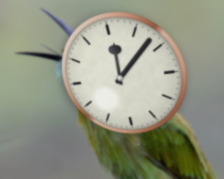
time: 12:08
